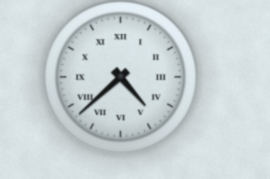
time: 4:38
